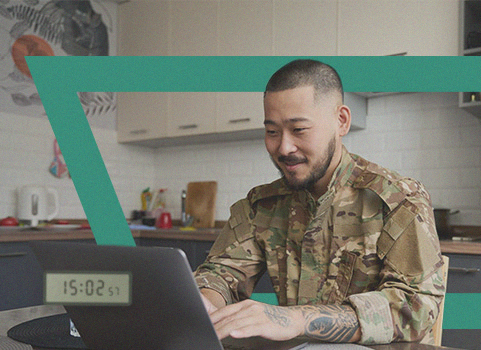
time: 15:02
